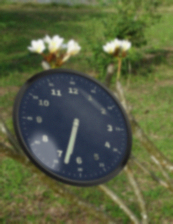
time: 6:33
